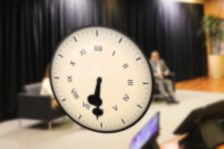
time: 6:31
